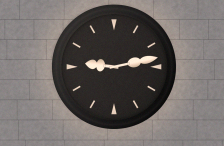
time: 9:13
